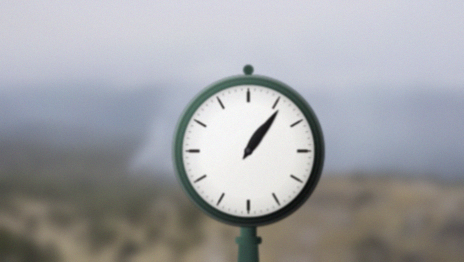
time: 1:06
